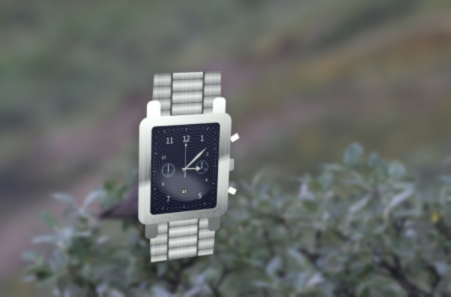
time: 3:08
